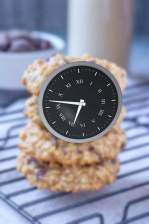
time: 6:47
